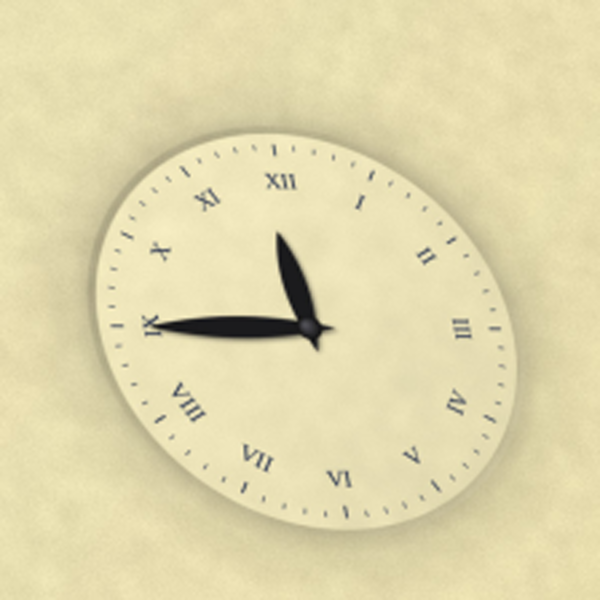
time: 11:45
